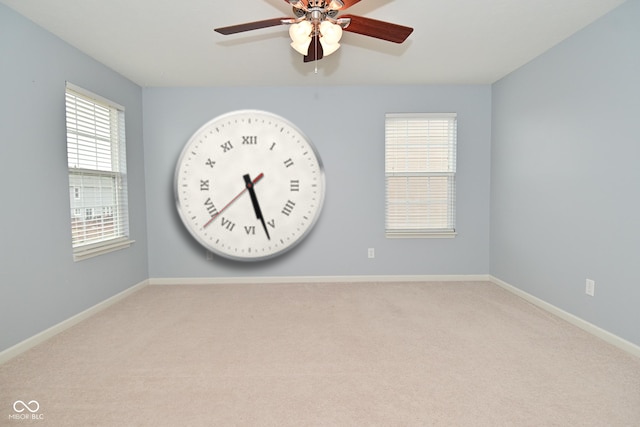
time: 5:26:38
